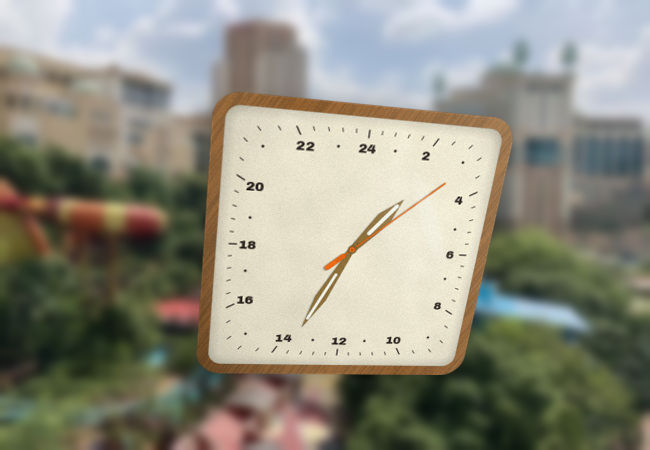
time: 2:34:08
